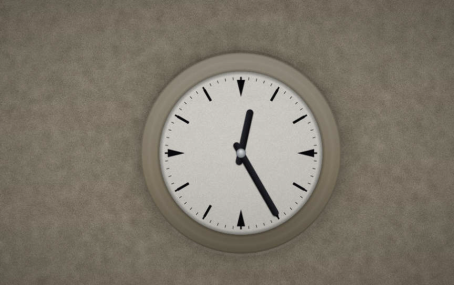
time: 12:25
